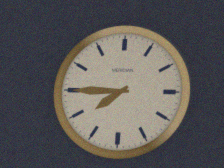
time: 7:45
